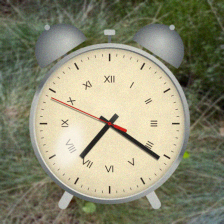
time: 7:20:49
